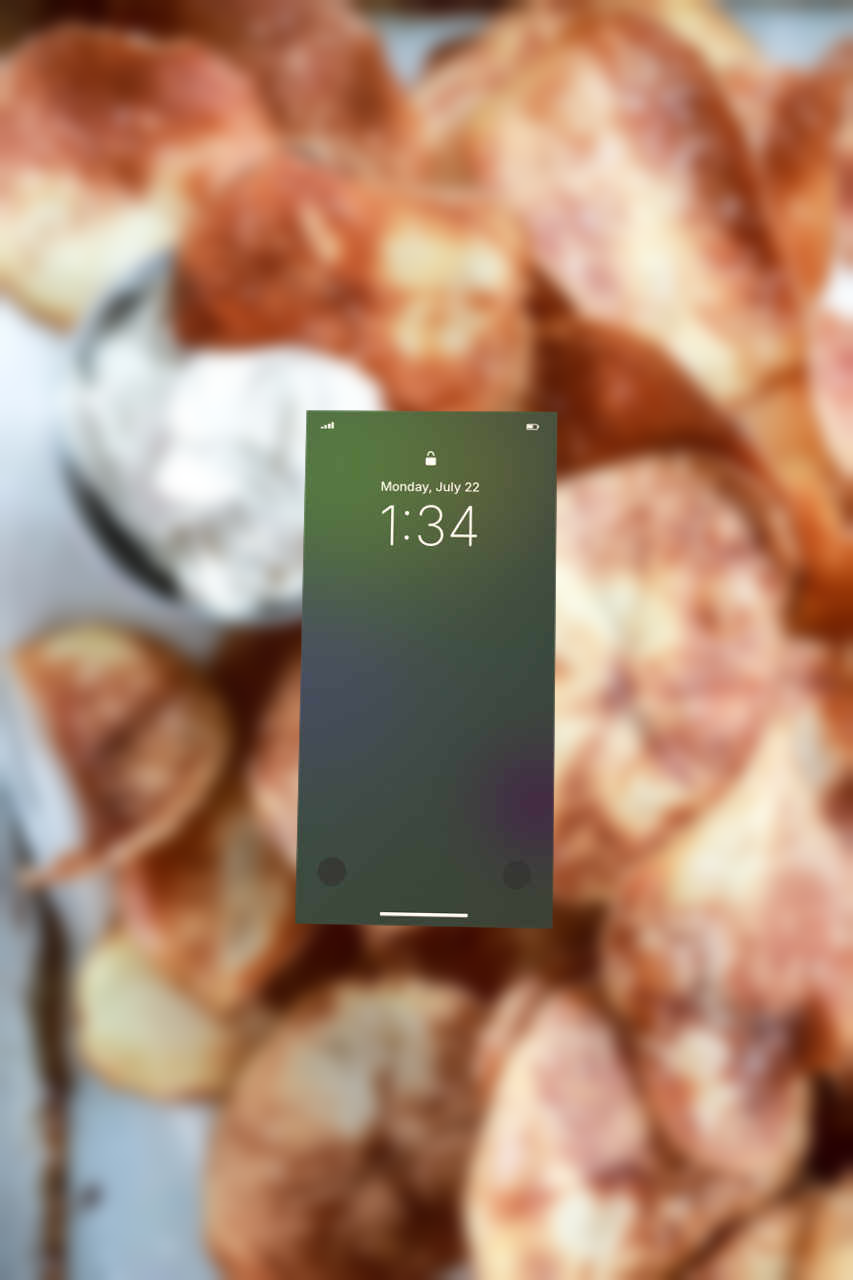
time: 1:34
